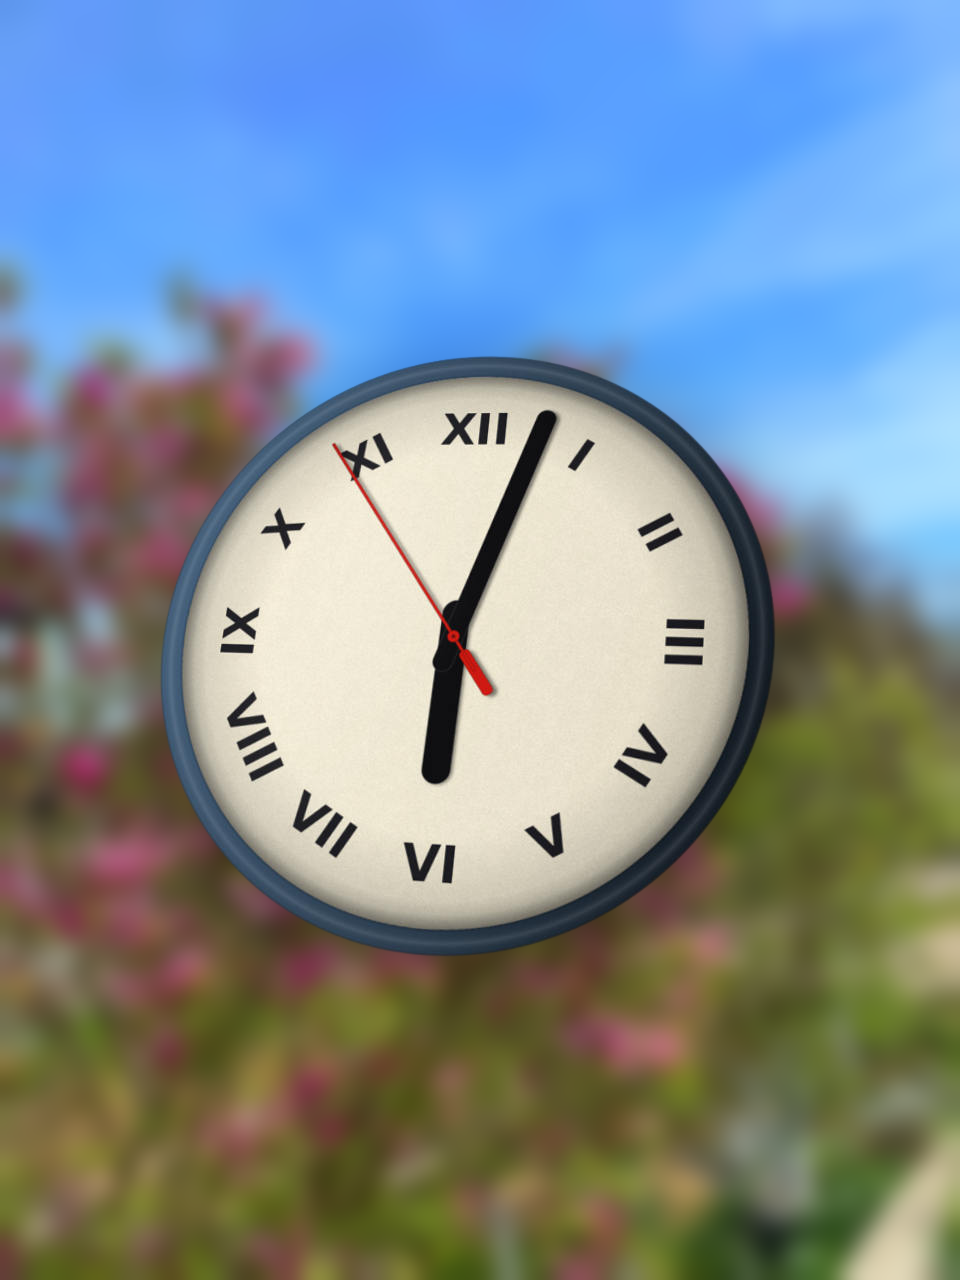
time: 6:02:54
